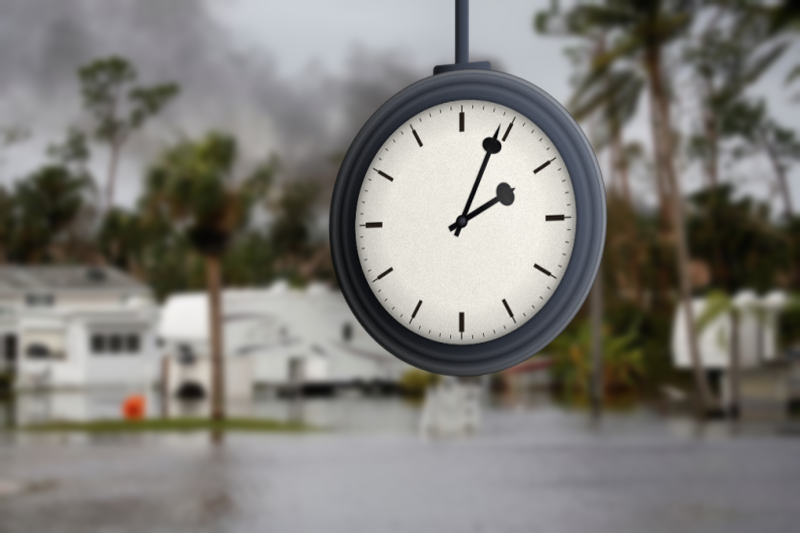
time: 2:04
